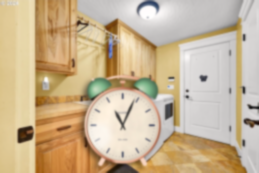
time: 11:04
